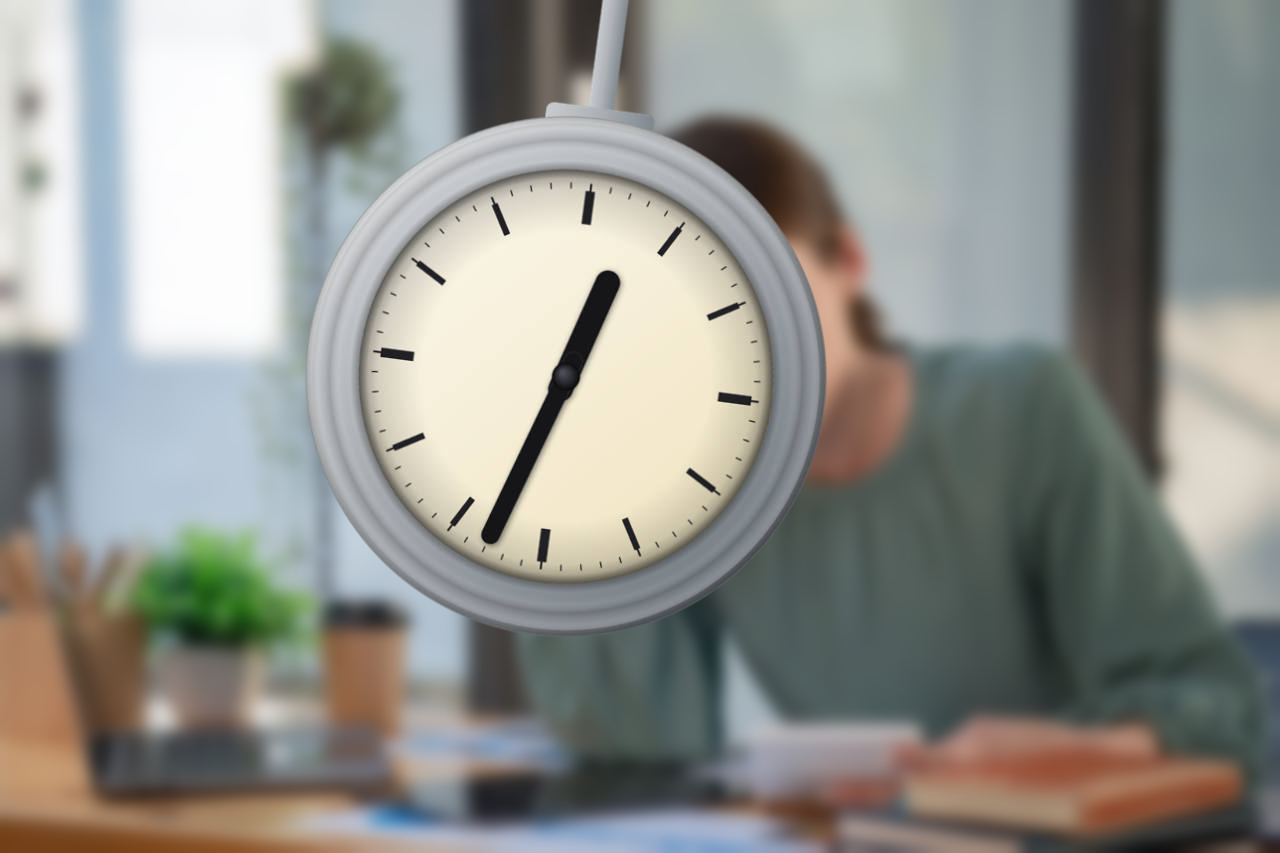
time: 12:33
